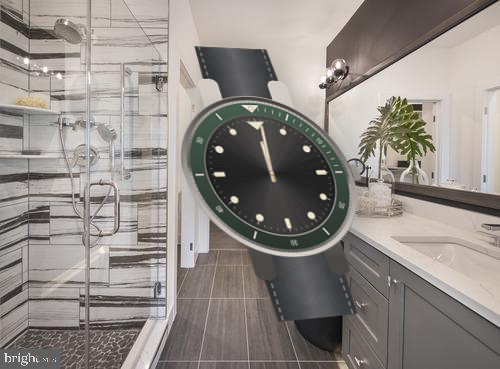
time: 12:01
